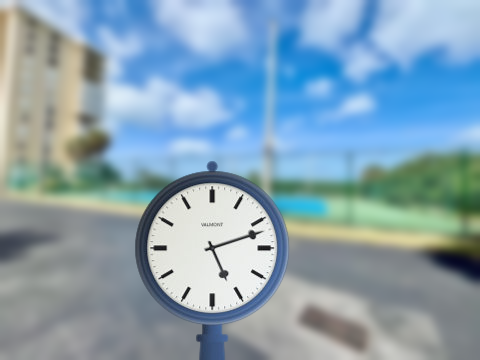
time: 5:12
